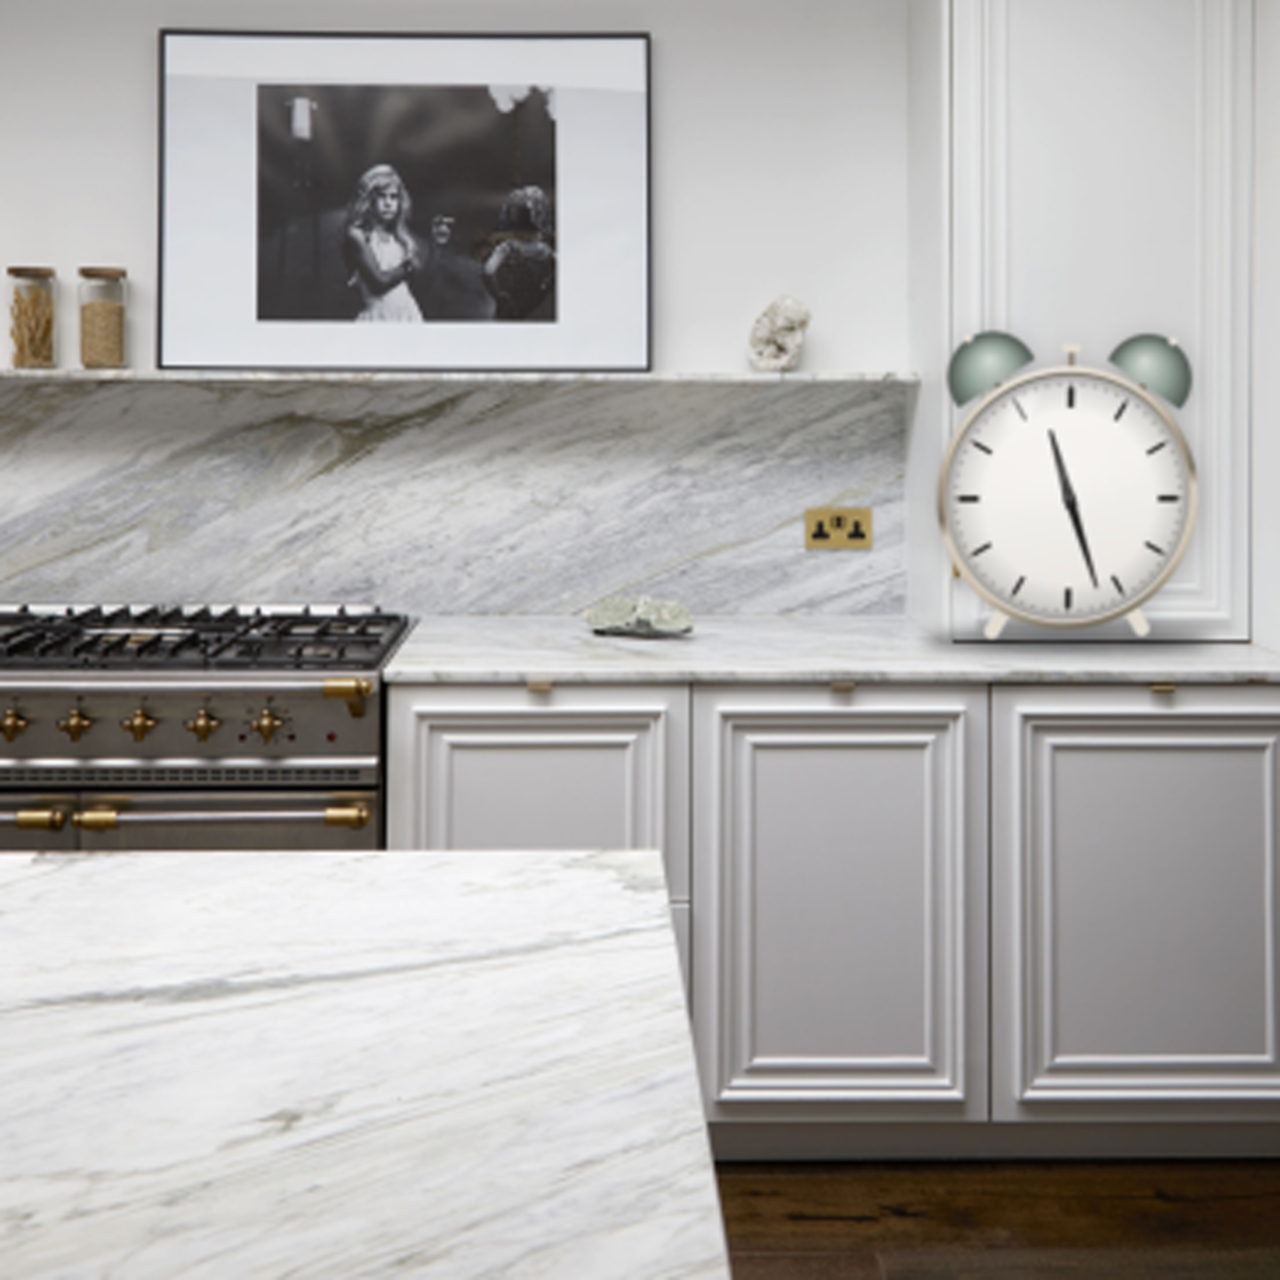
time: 11:27
